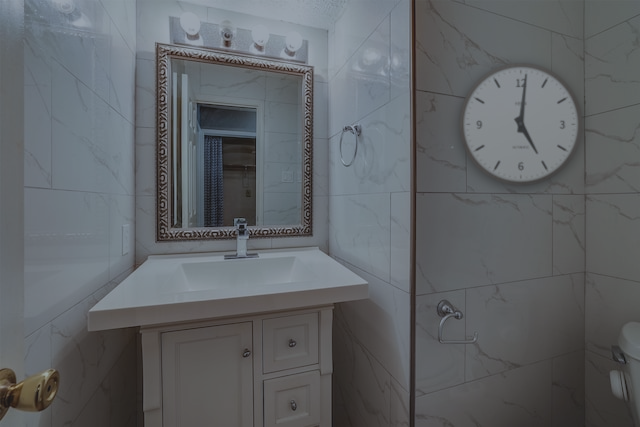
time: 5:01
